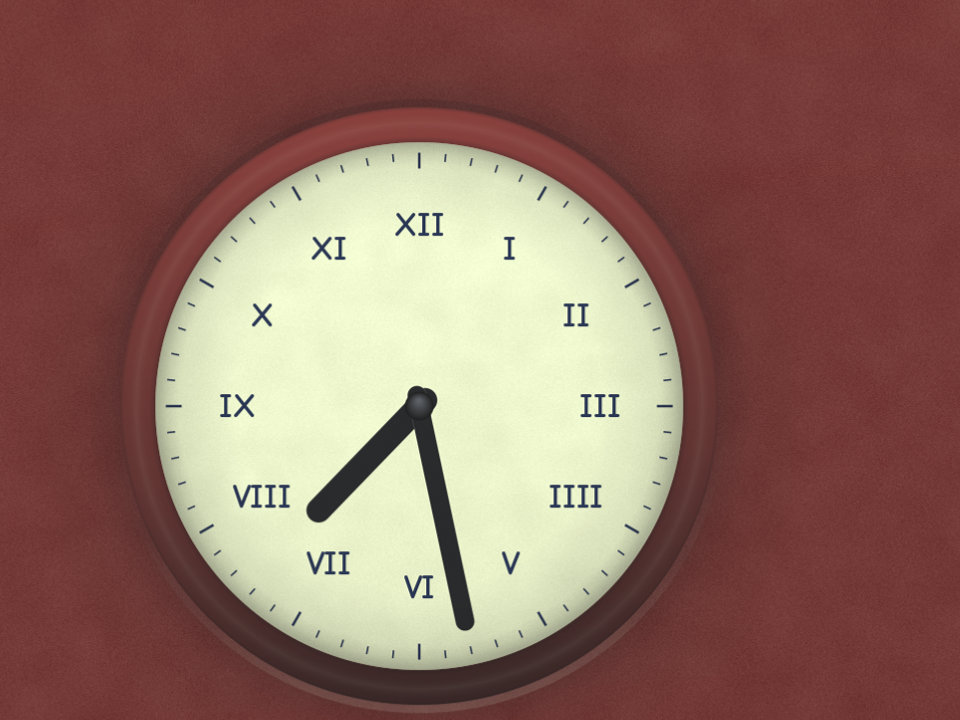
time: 7:28
